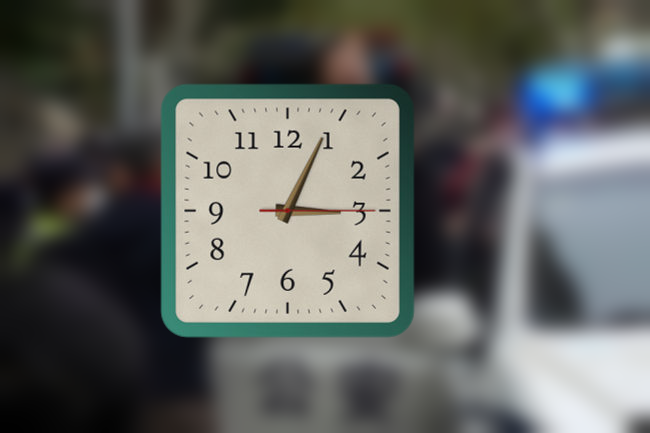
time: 3:04:15
